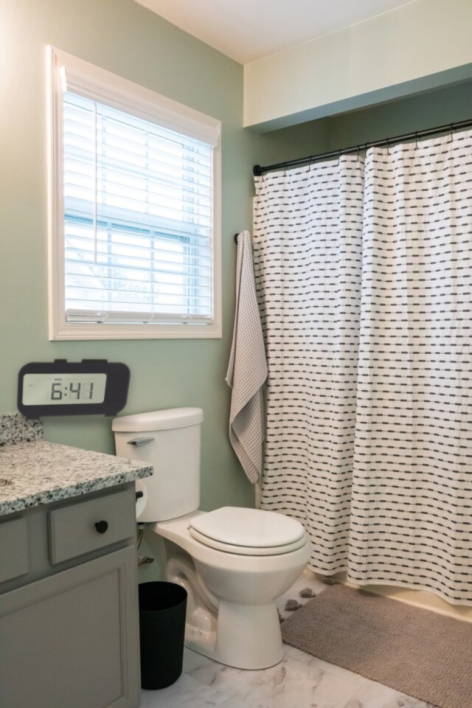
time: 6:41
